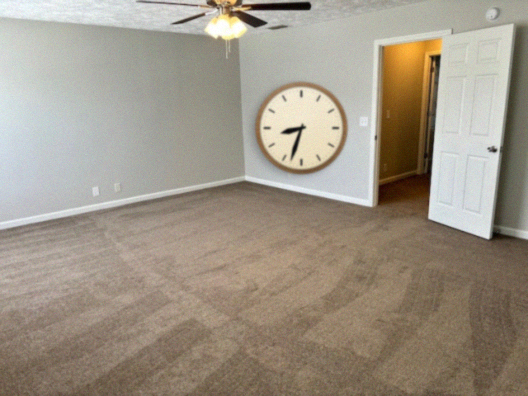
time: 8:33
